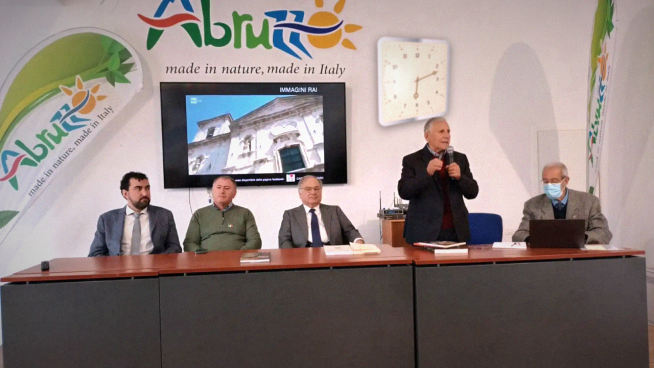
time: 6:12
